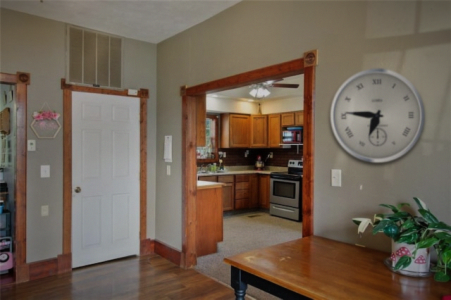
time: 6:46
